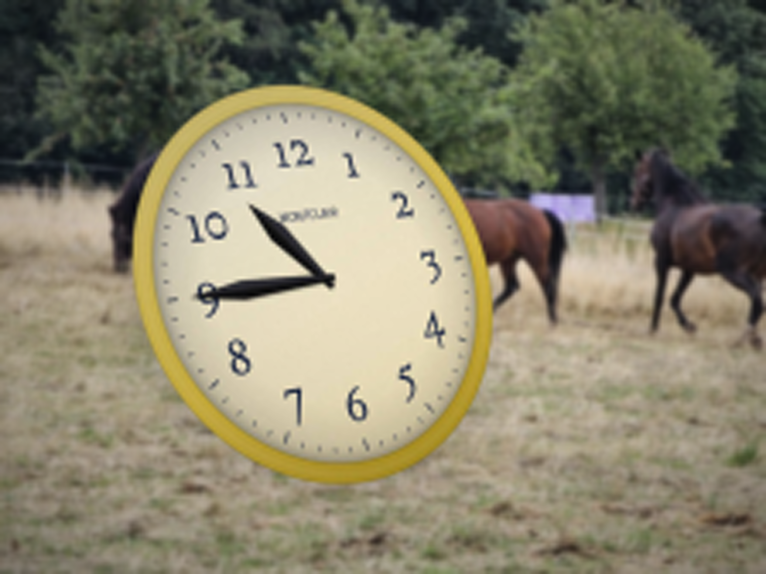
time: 10:45
